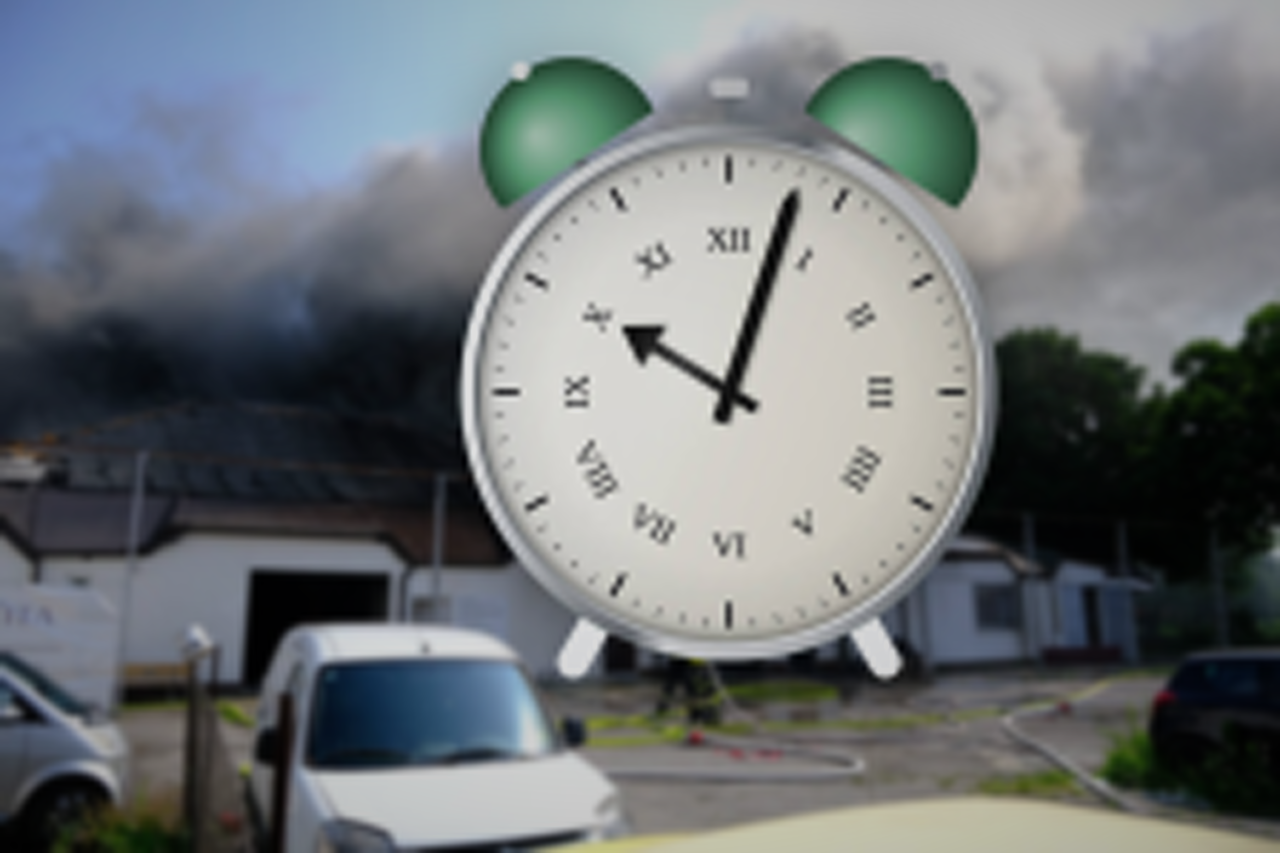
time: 10:03
